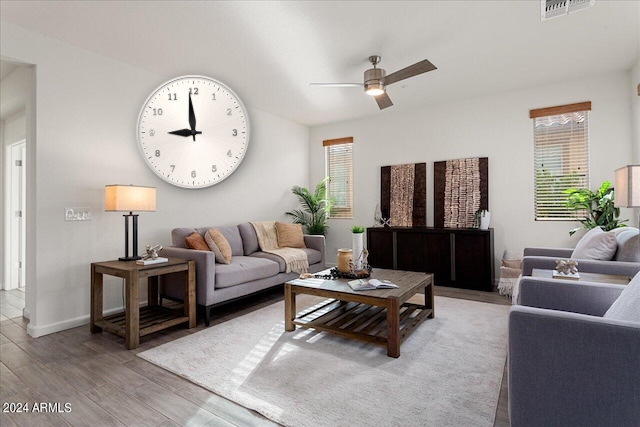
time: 8:59
